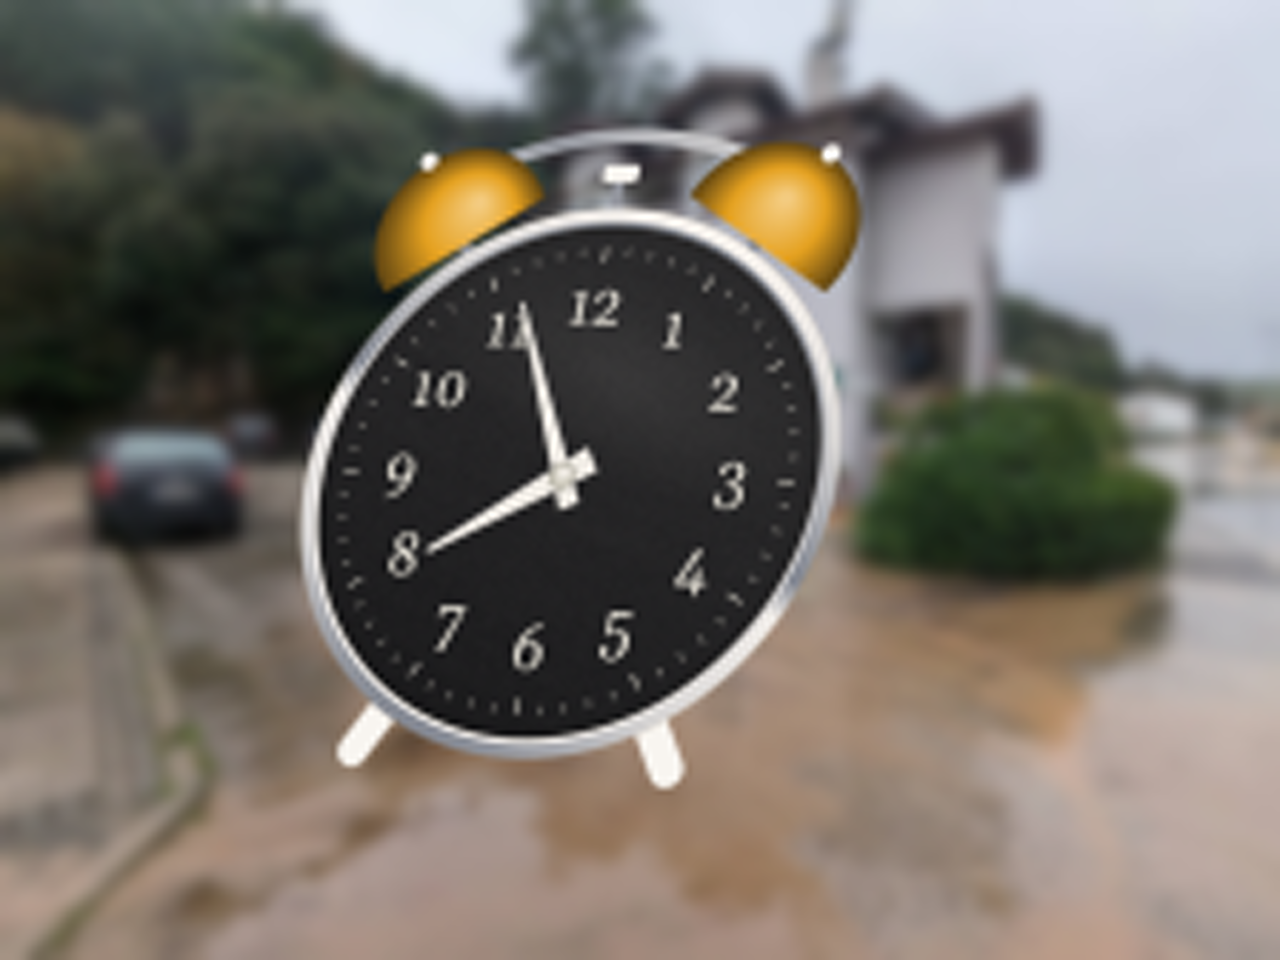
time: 7:56
